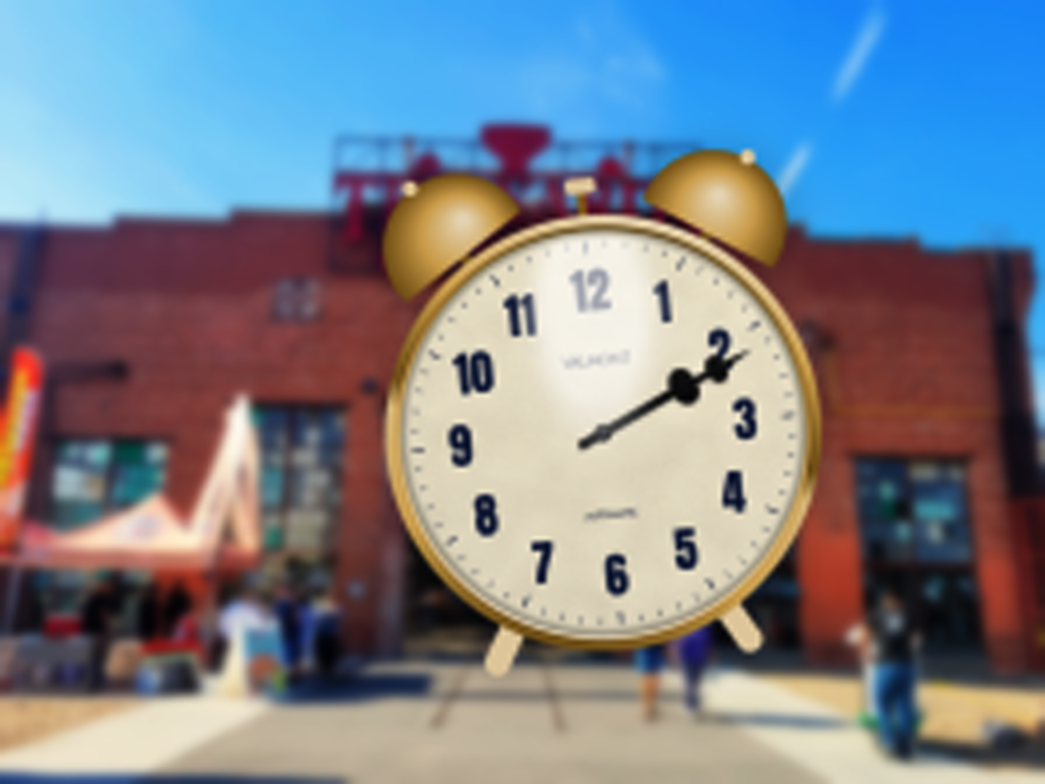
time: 2:11
